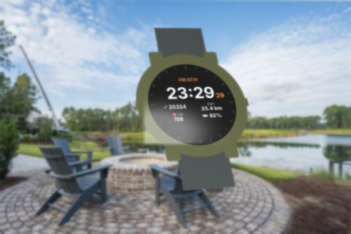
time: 23:29
